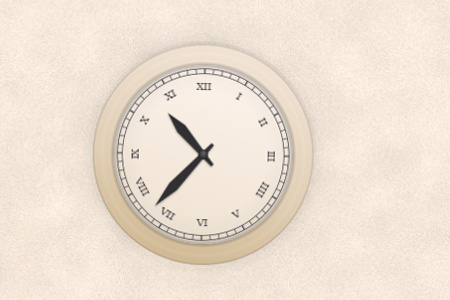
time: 10:37
